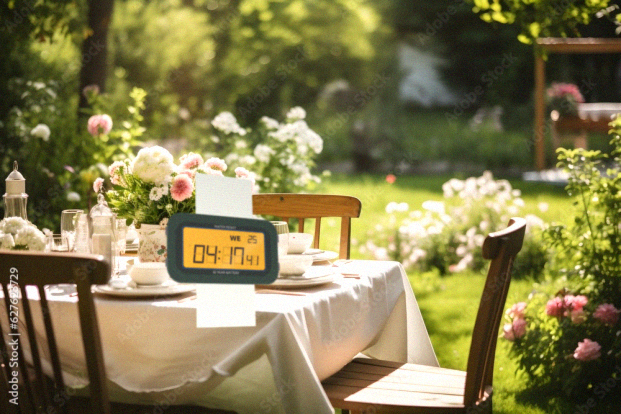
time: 4:17:41
